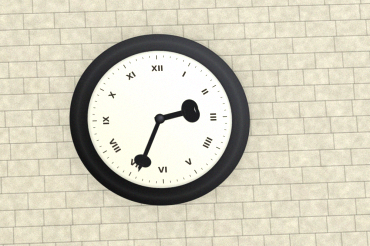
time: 2:34
